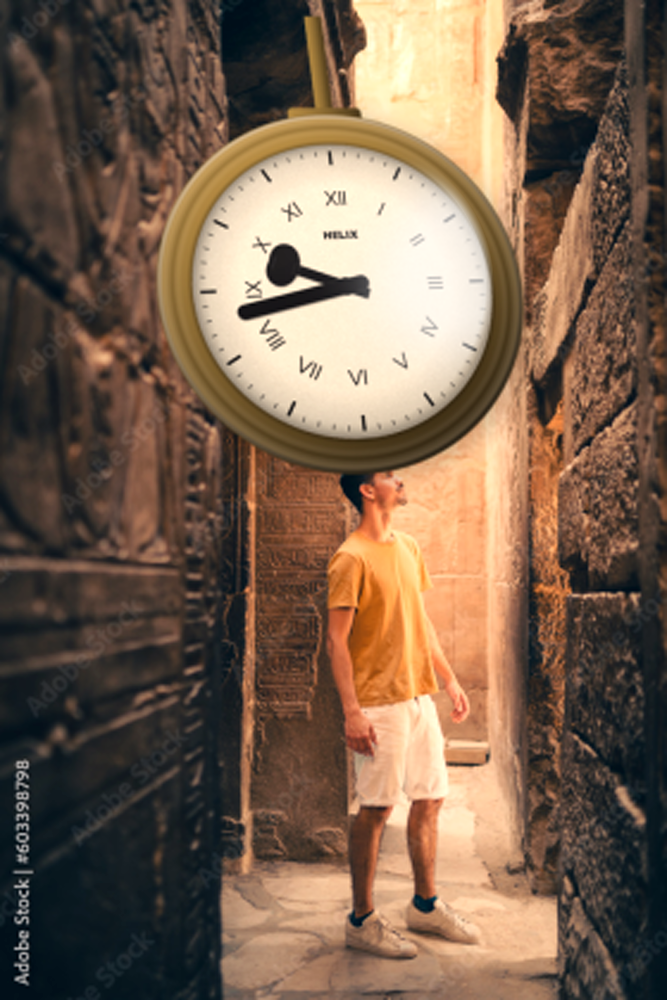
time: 9:43
